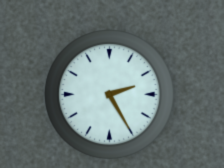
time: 2:25
